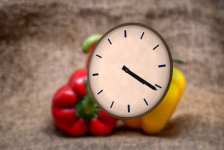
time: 4:21
